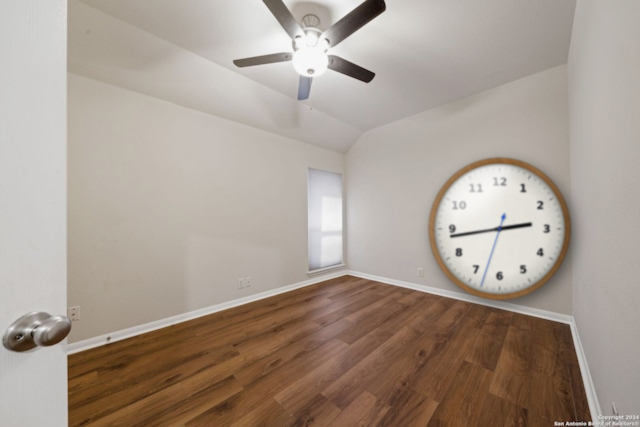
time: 2:43:33
